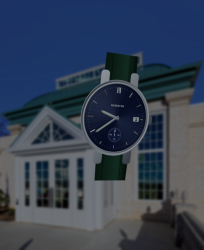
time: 9:39
